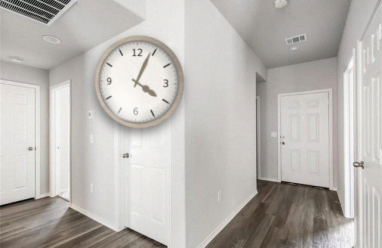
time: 4:04
